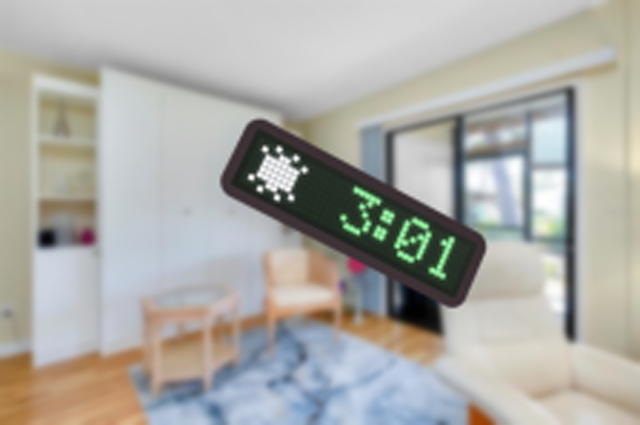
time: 3:01
